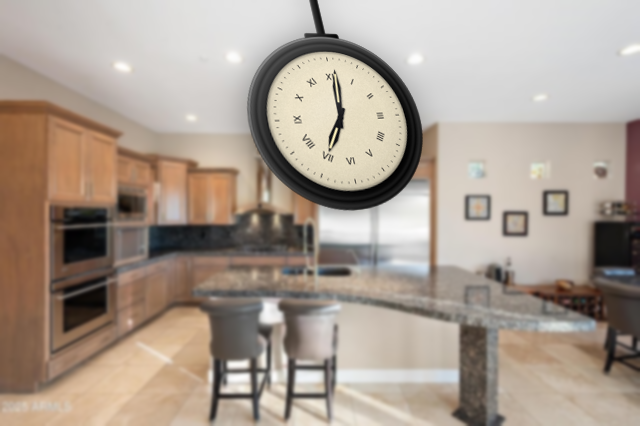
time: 7:01
